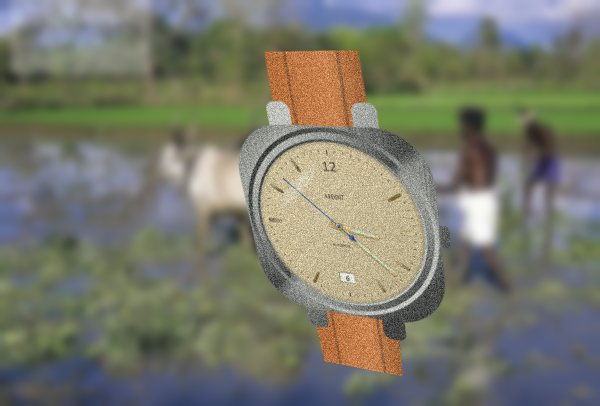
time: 3:21:52
